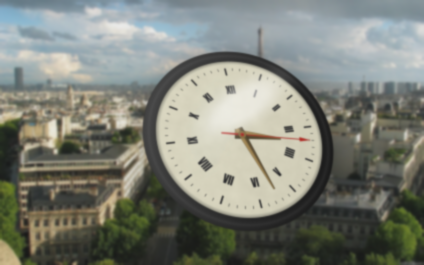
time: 3:27:17
